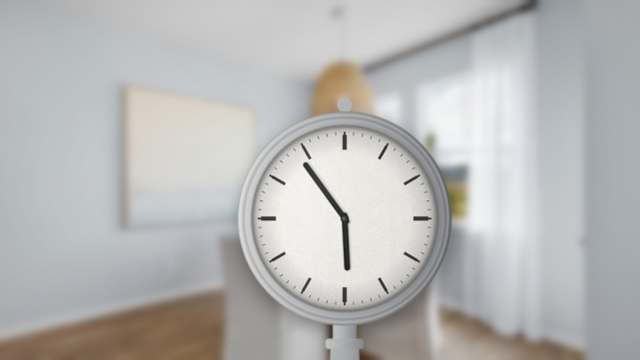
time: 5:54
